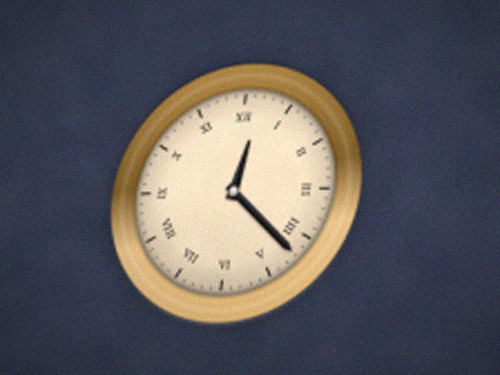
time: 12:22
